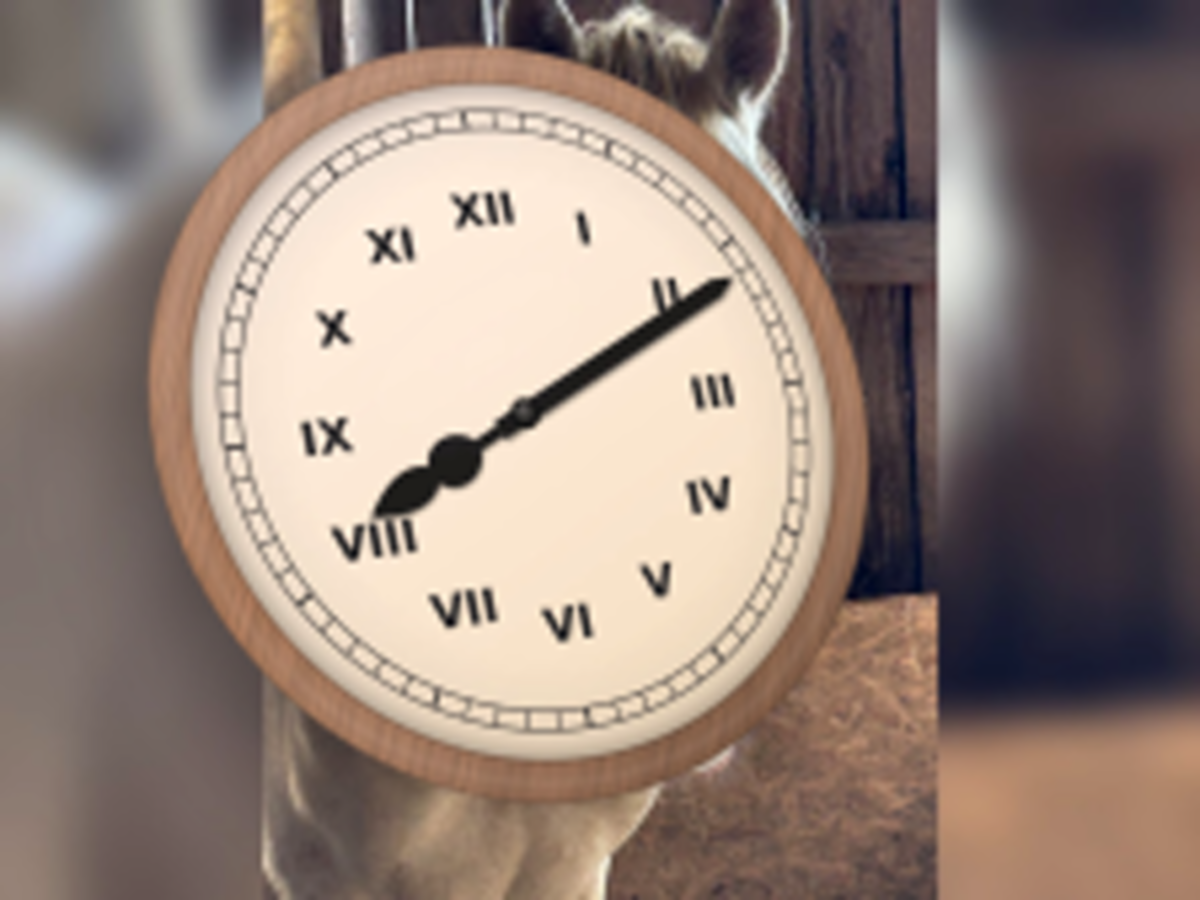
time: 8:11
